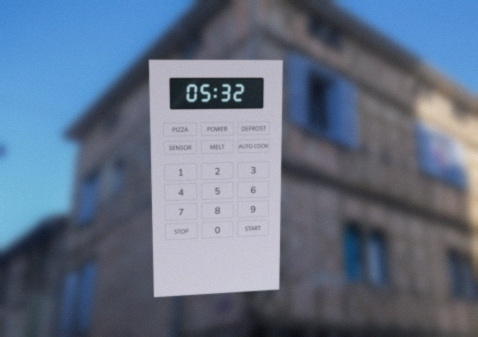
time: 5:32
